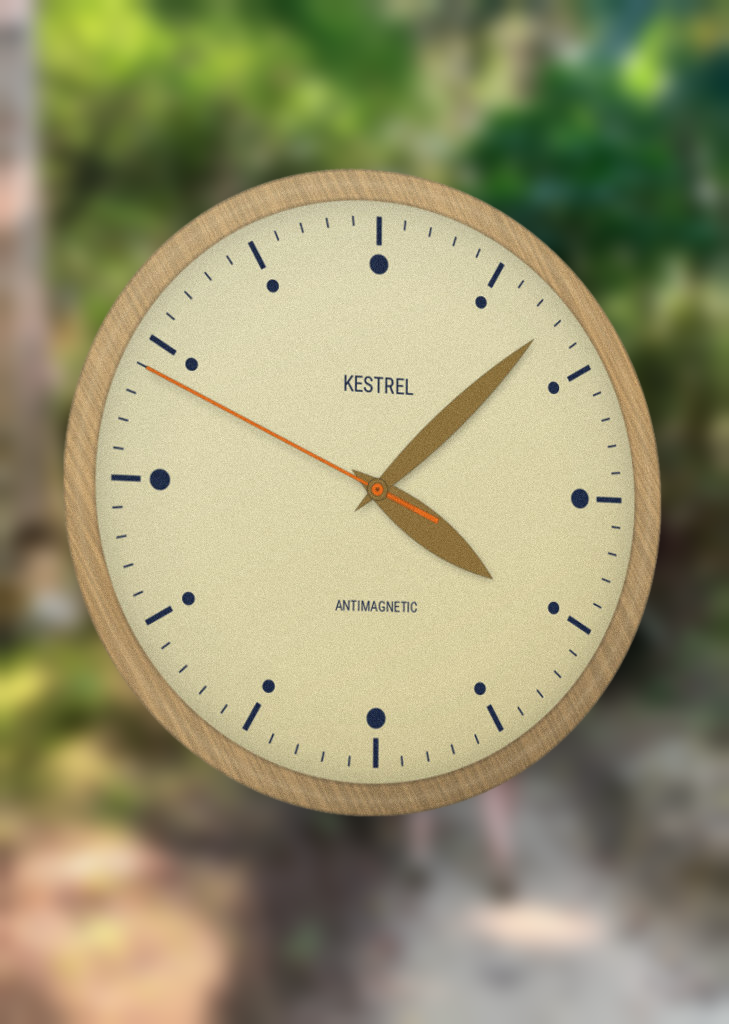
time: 4:07:49
